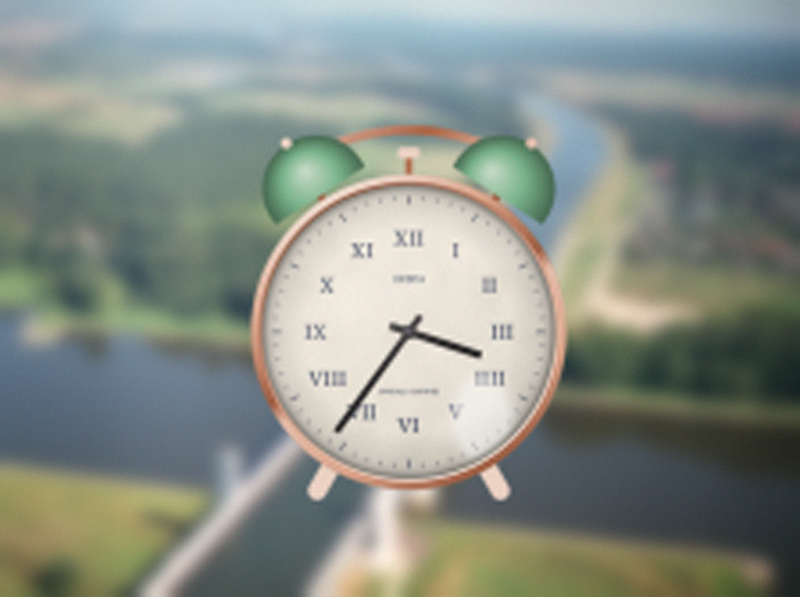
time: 3:36
